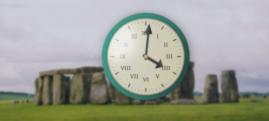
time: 4:01
